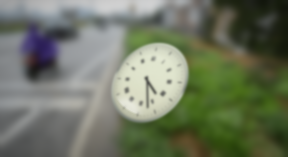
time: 4:27
